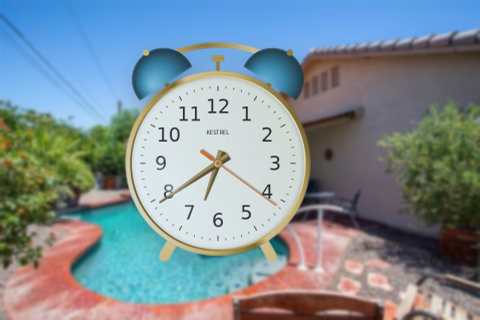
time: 6:39:21
